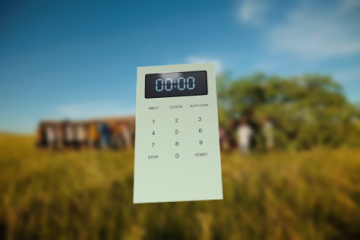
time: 0:00
